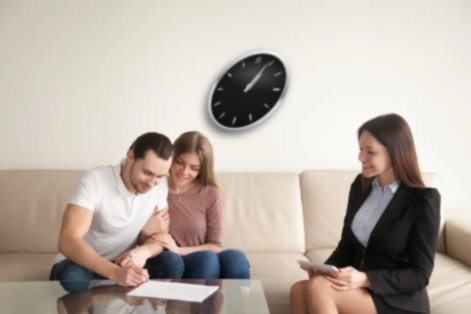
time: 1:04
